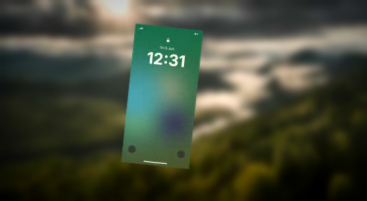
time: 12:31
